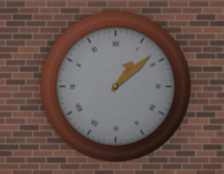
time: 1:08
